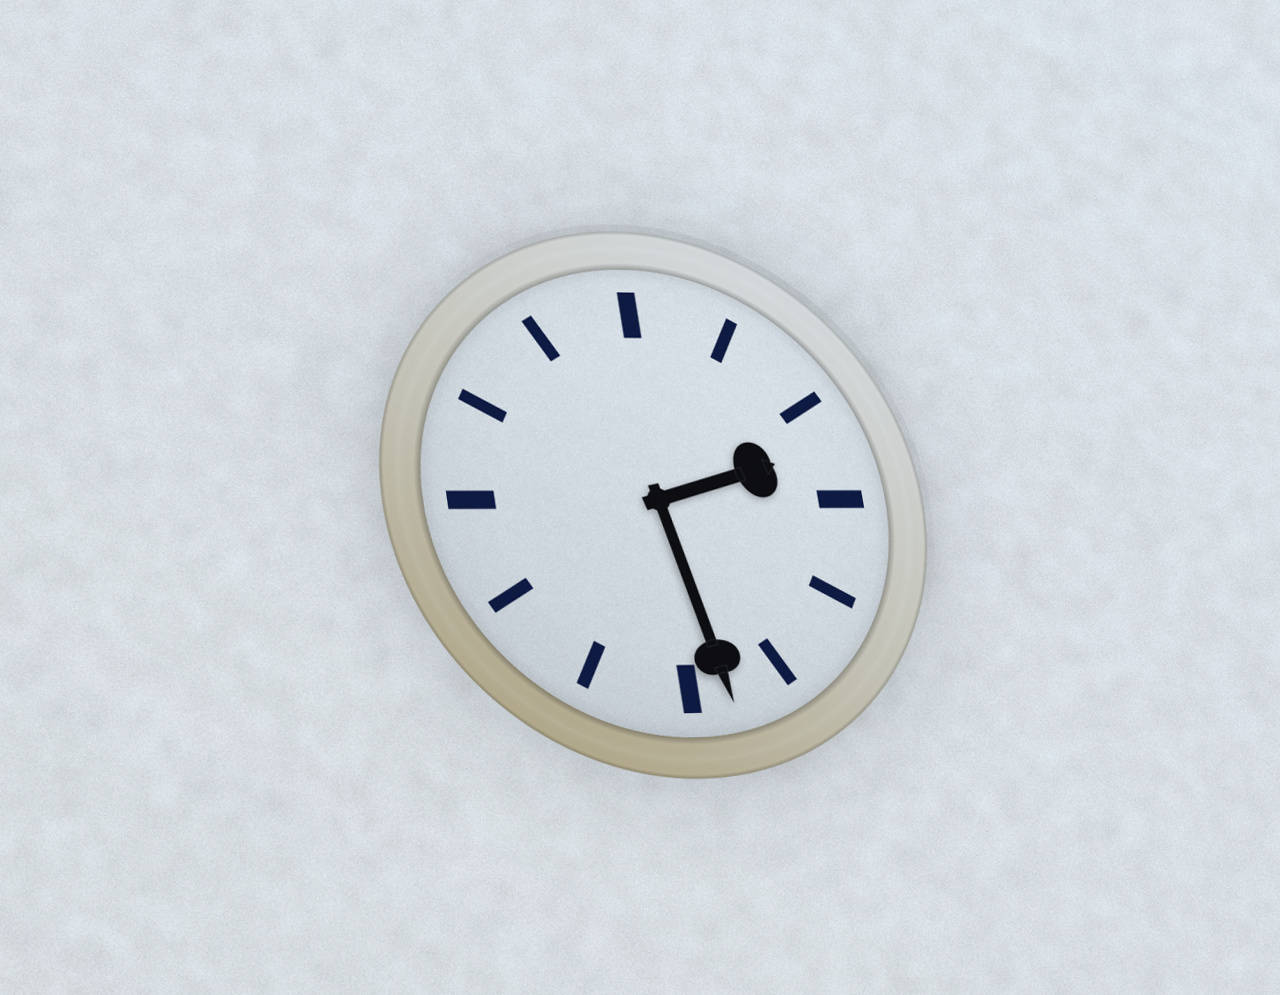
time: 2:28
